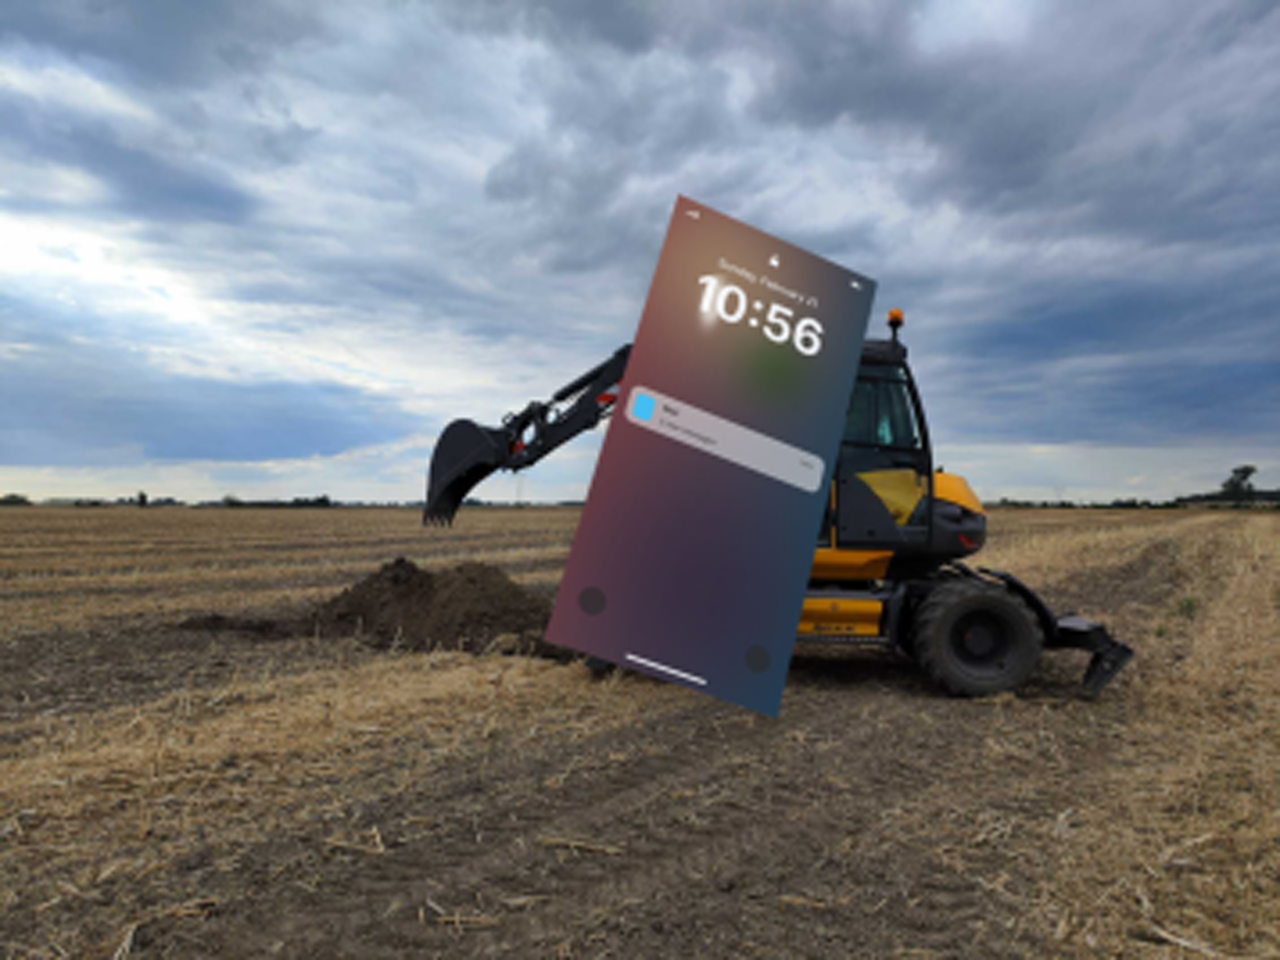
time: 10:56
